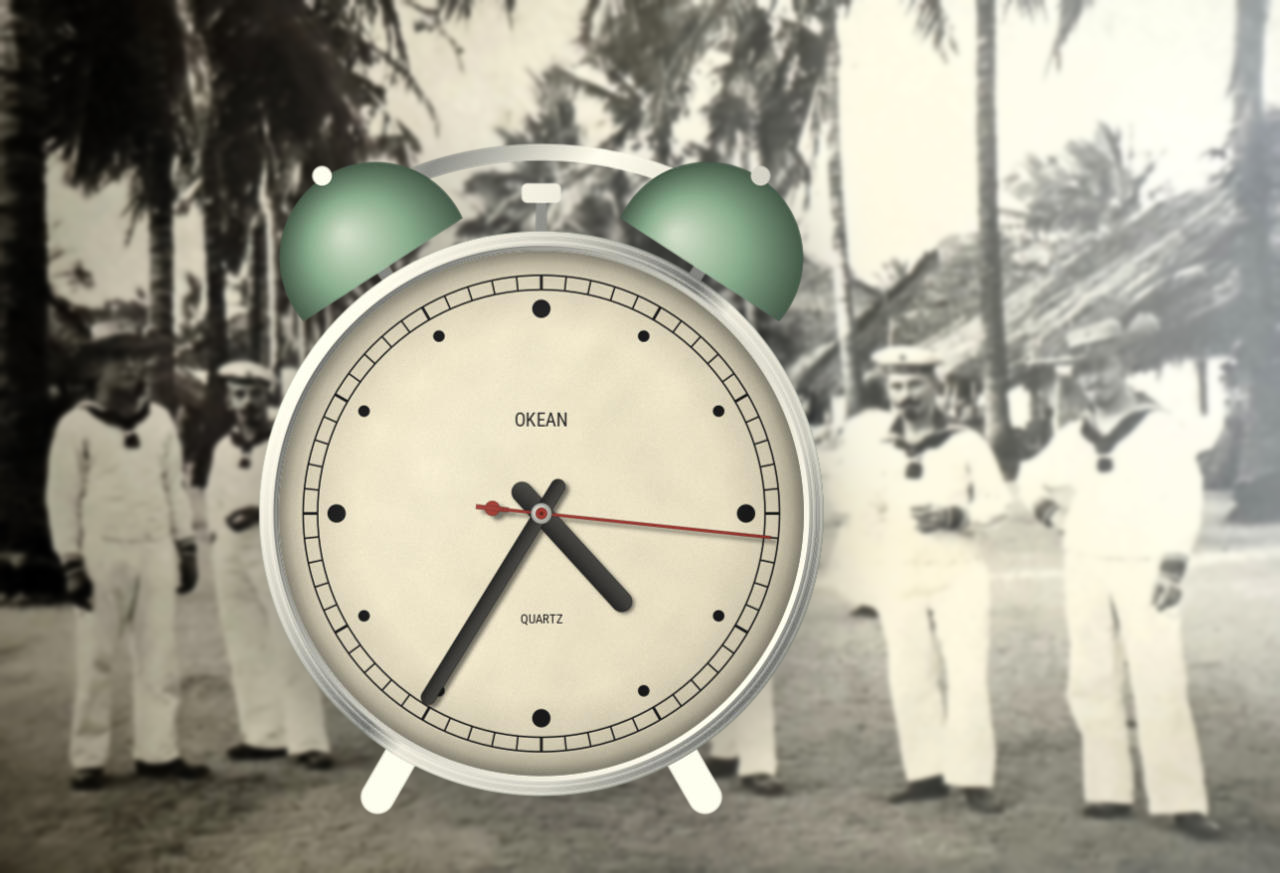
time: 4:35:16
